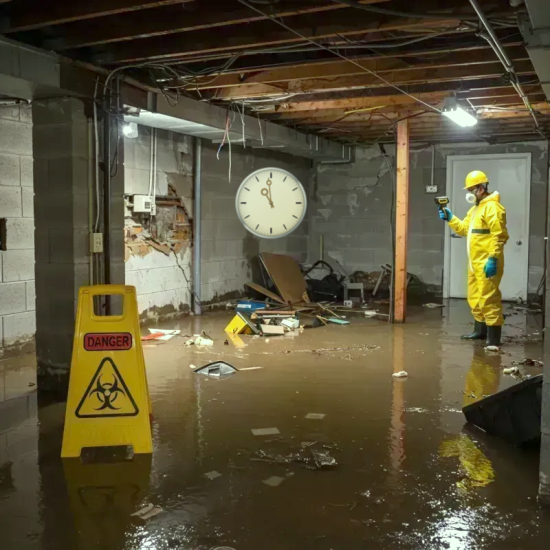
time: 10:59
